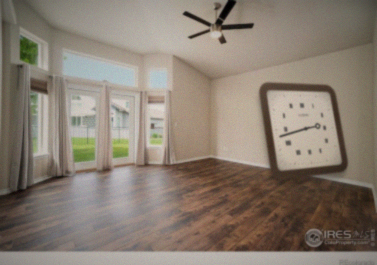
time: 2:43
